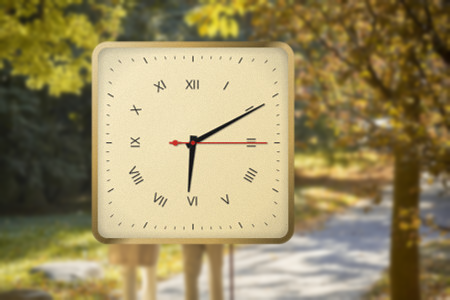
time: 6:10:15
